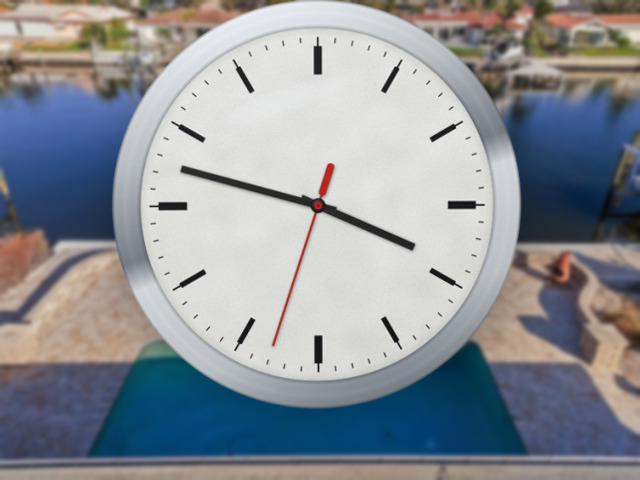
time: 3:47:33
